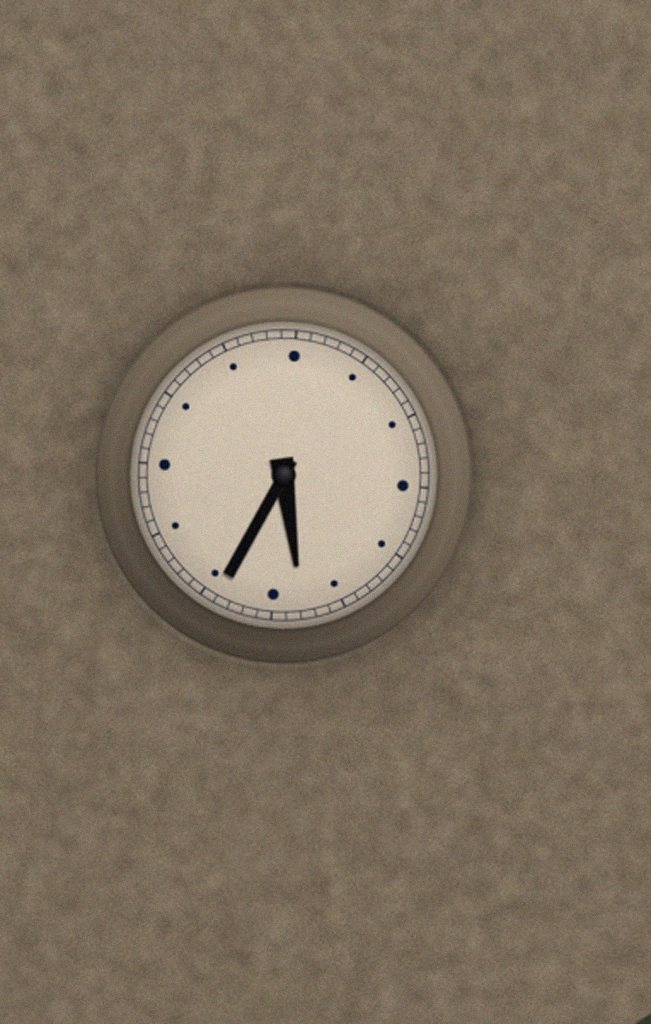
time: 5:34
